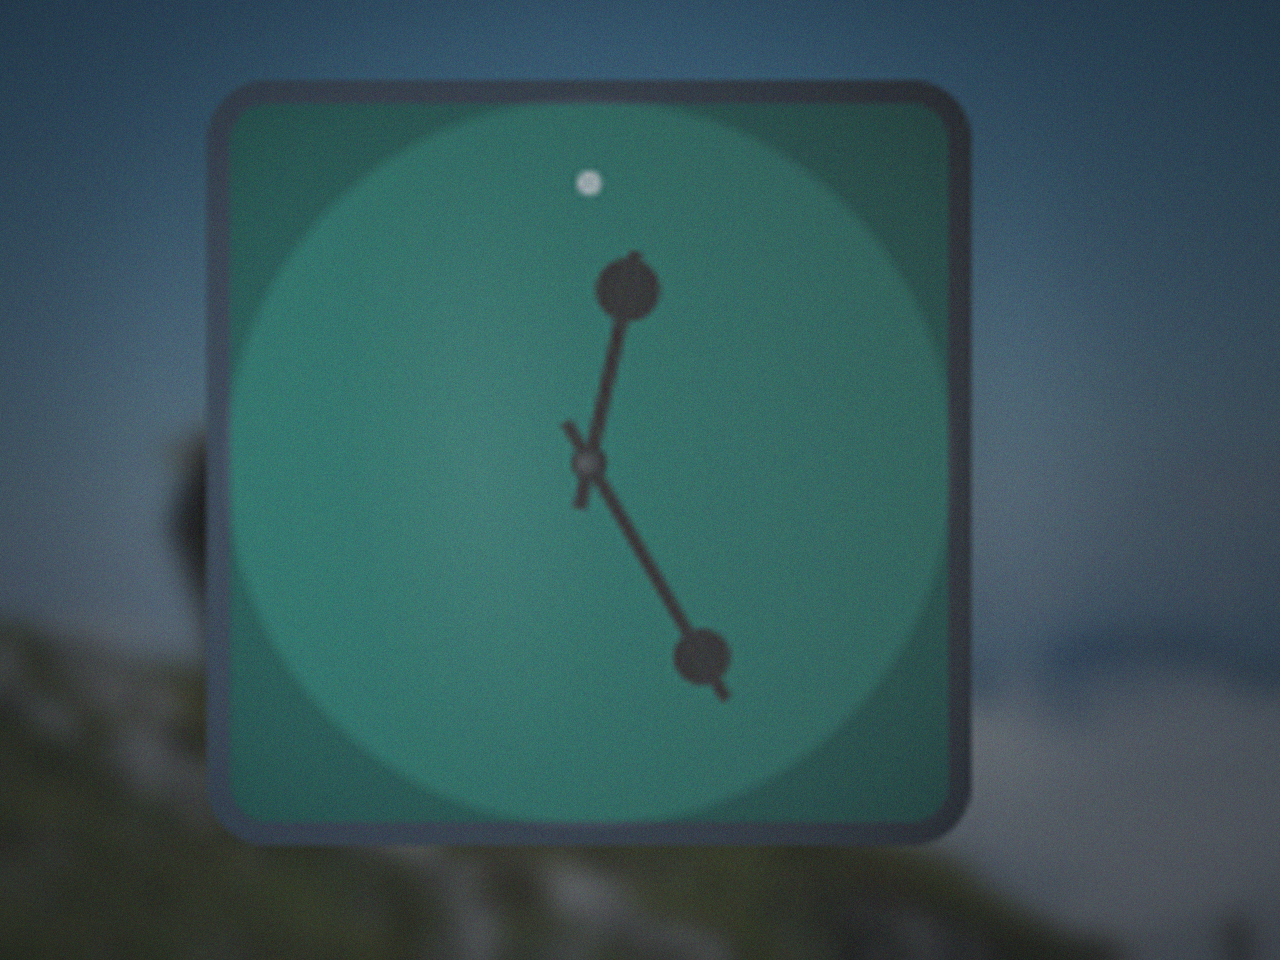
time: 12:25
